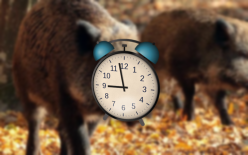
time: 8:58
